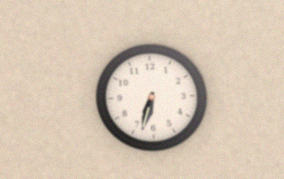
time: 6:33
